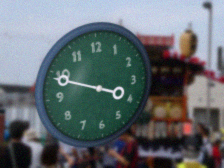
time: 3:49
